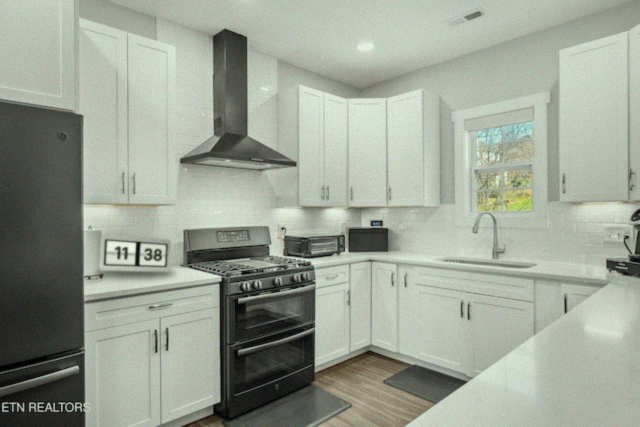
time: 11:38
